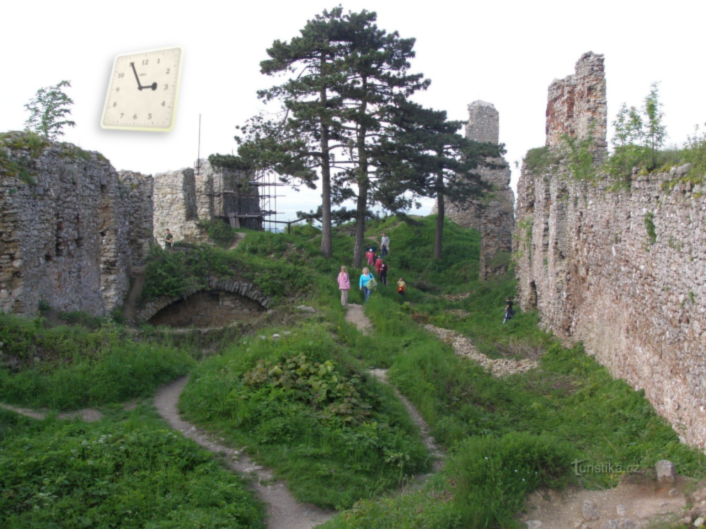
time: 2:55
